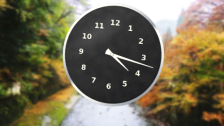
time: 4:17
